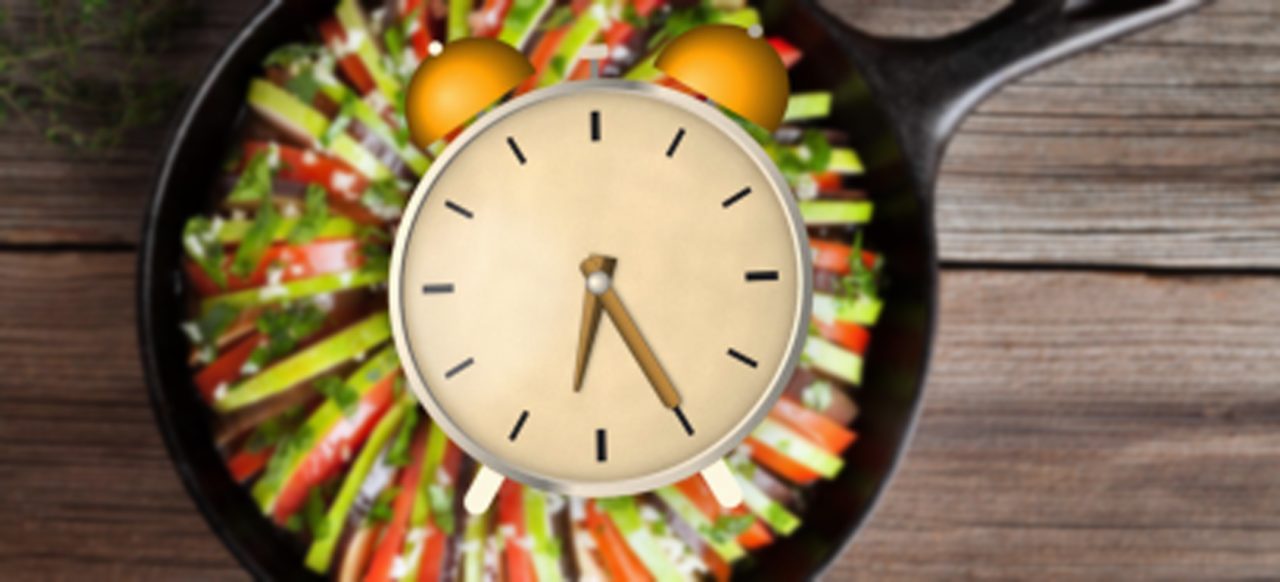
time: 6:25
